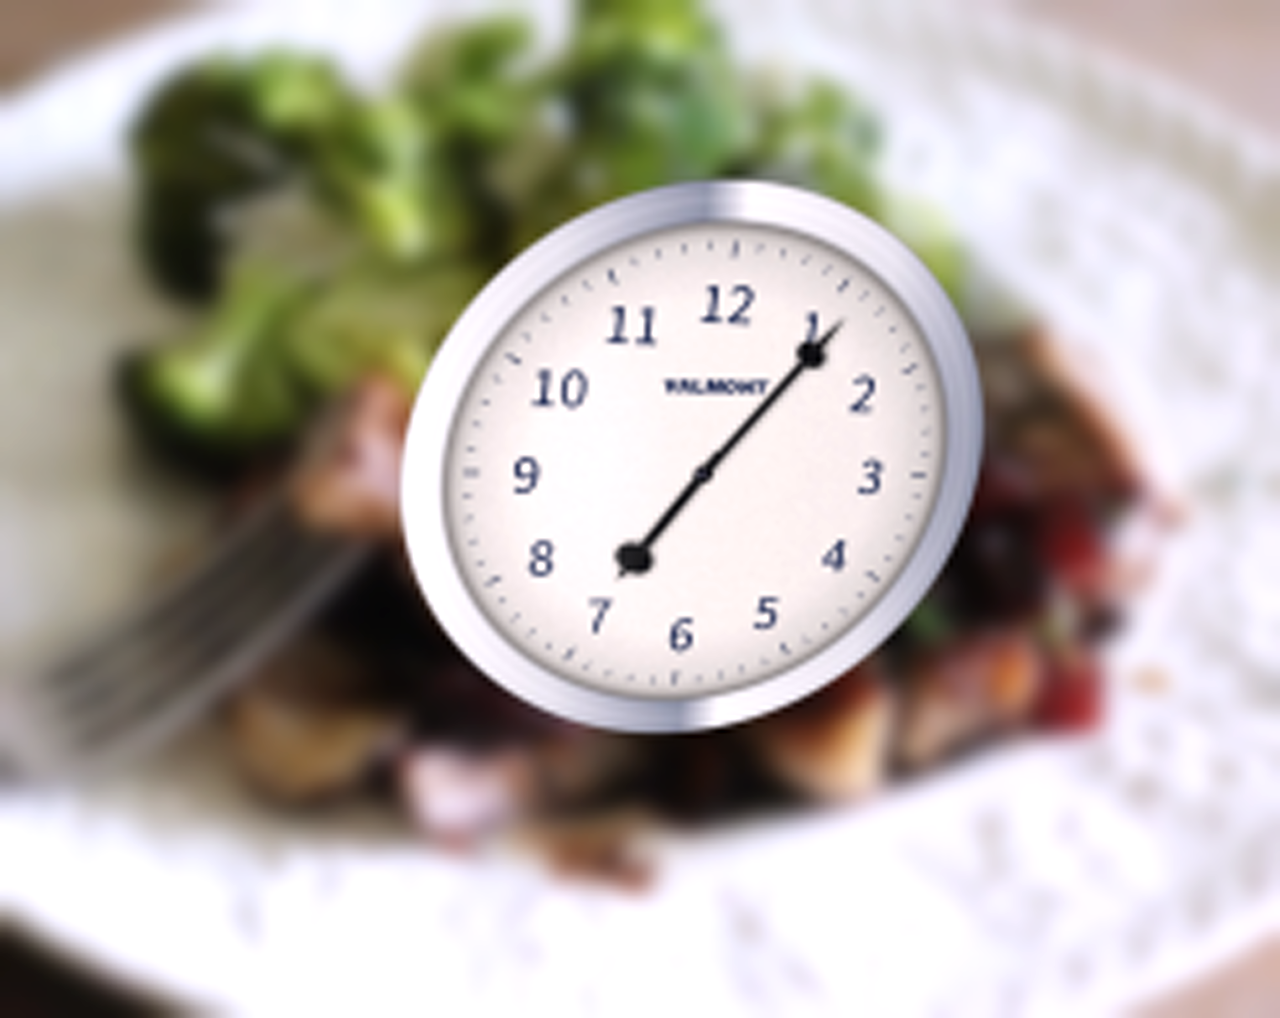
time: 7:06
